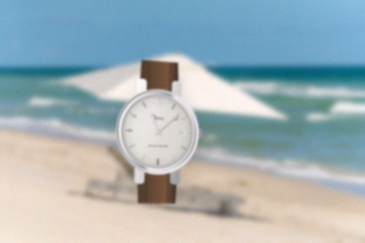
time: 11:08
